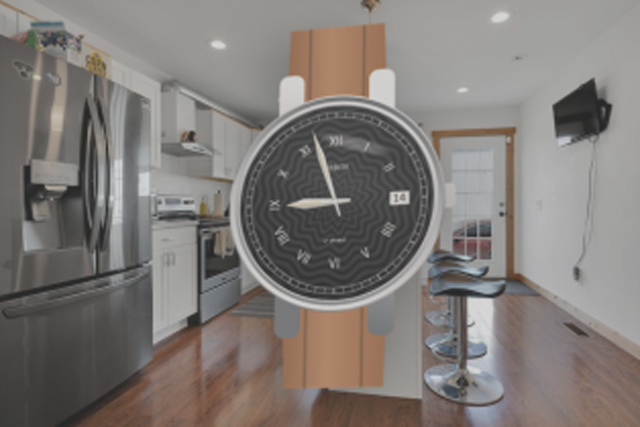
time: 8:57
